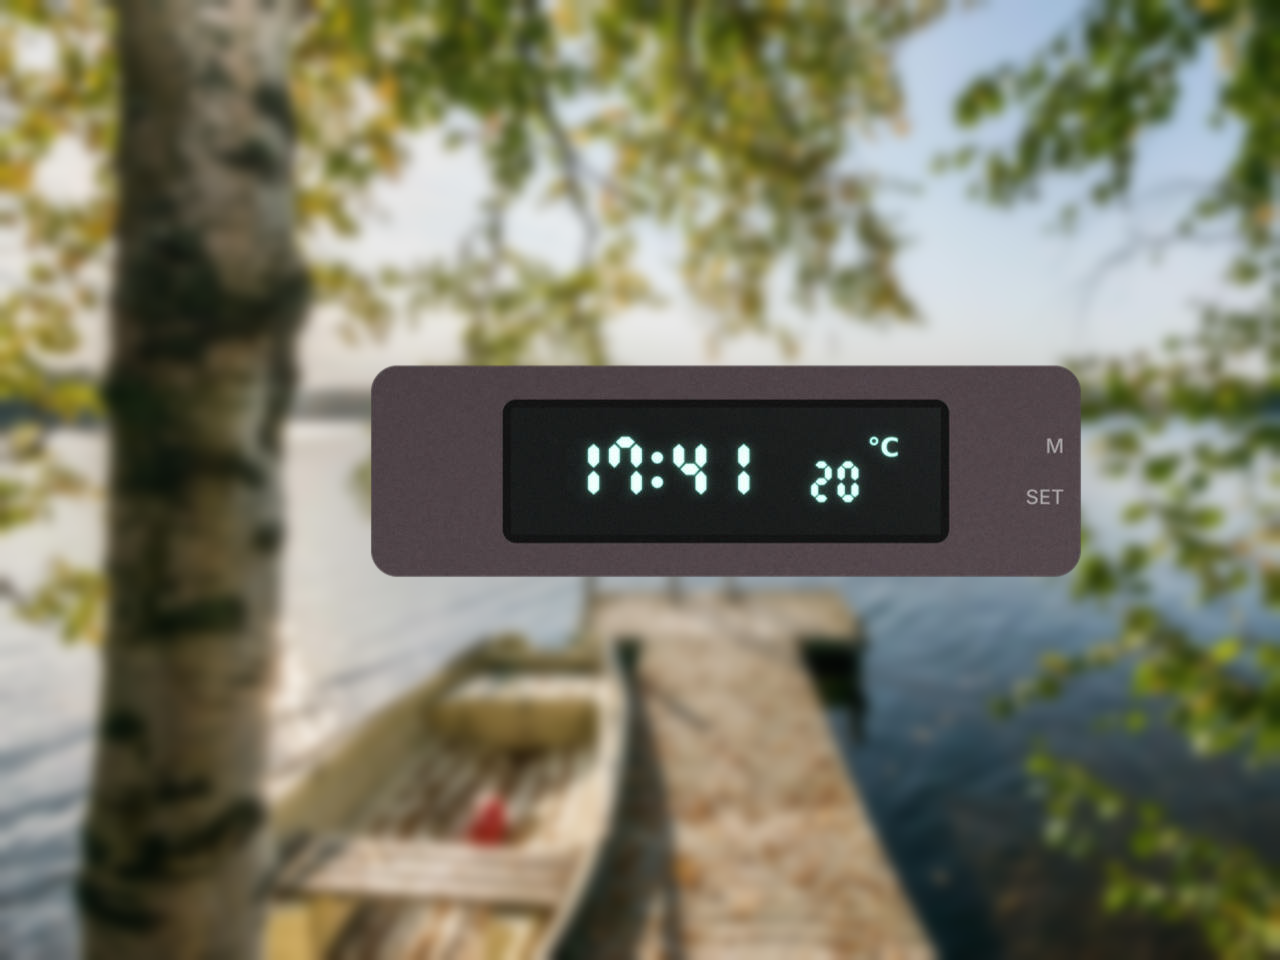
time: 17:41
